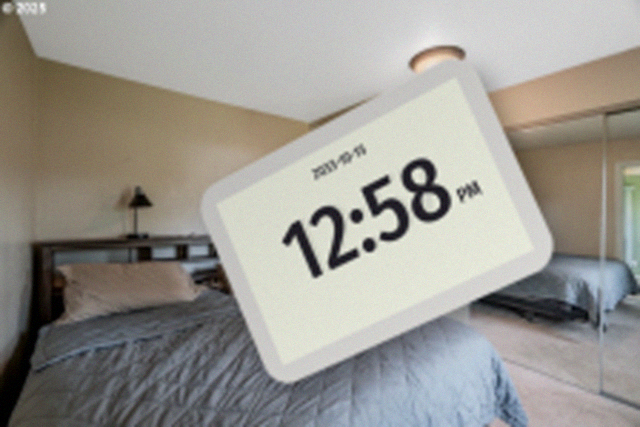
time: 12:58
